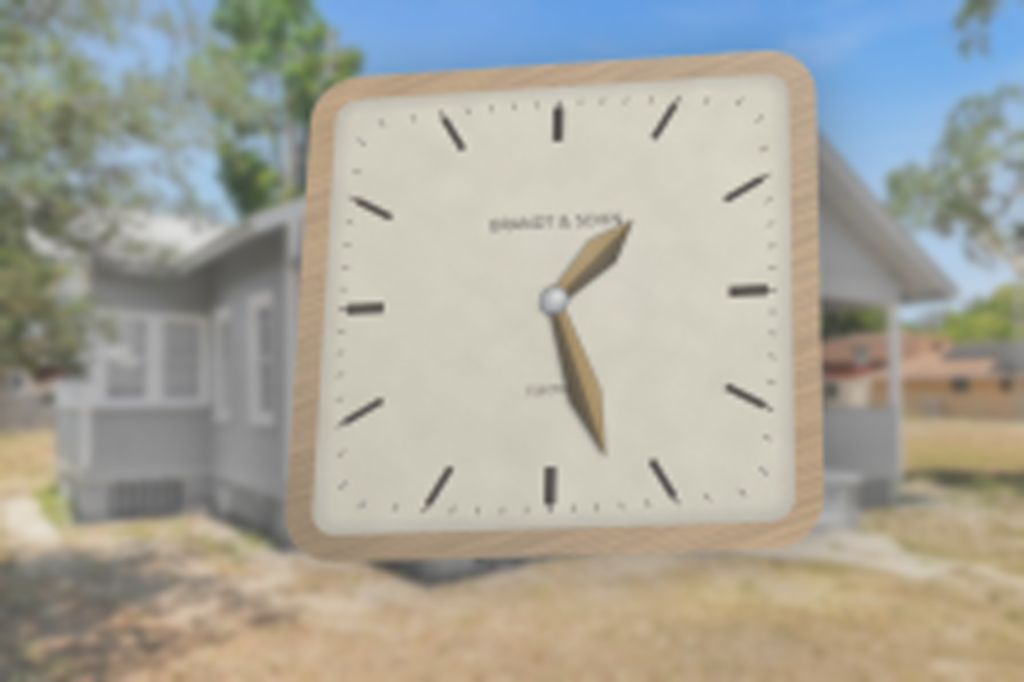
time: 1:27
